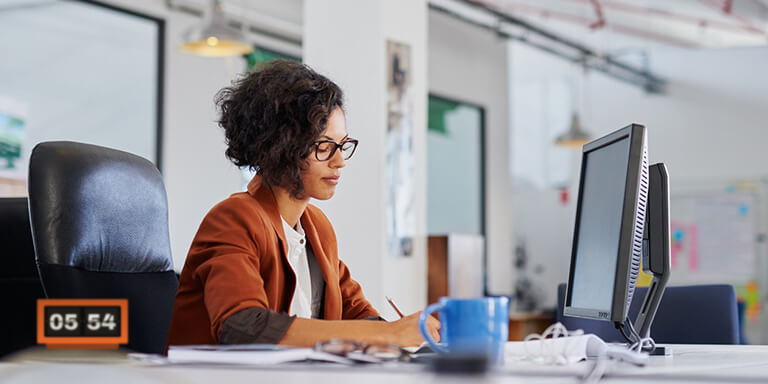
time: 5:54
